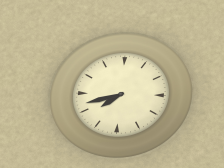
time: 7:42
